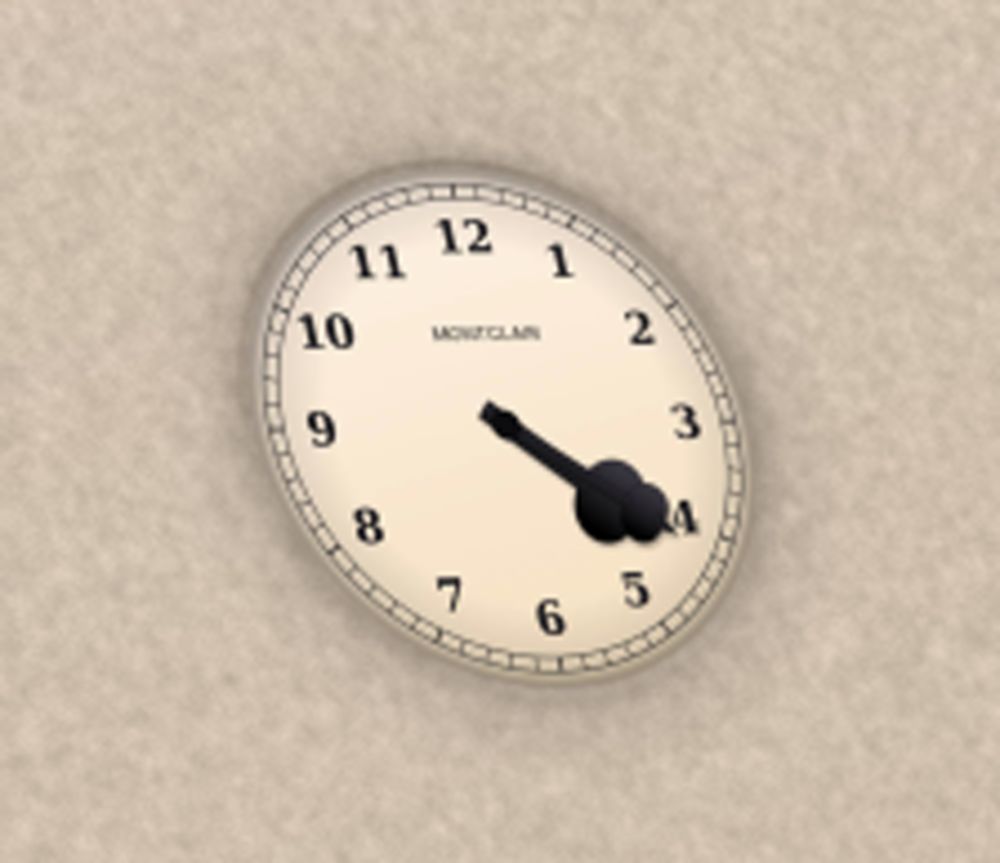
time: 4:21
